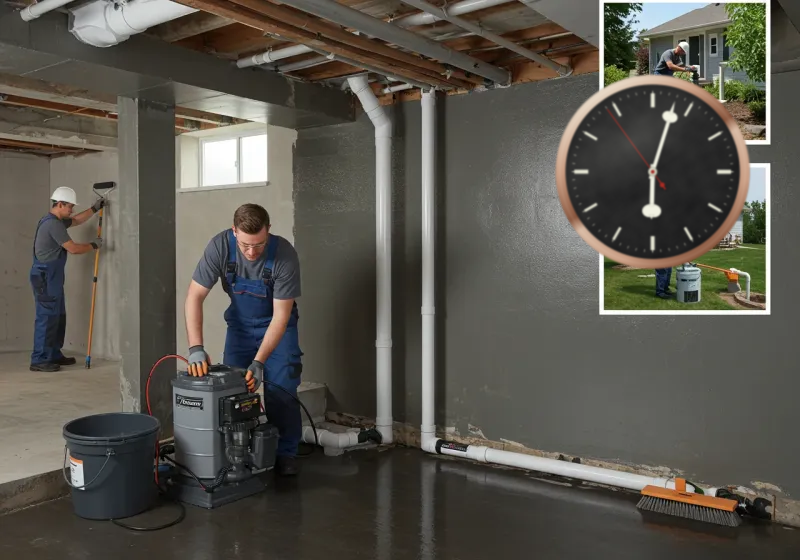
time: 6:02:54
